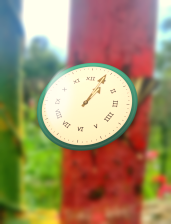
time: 1:04
